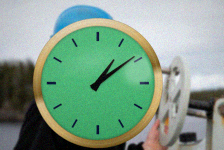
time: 1:09
